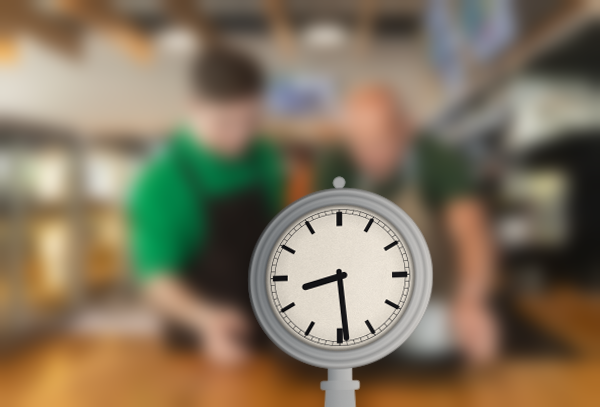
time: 8:29
